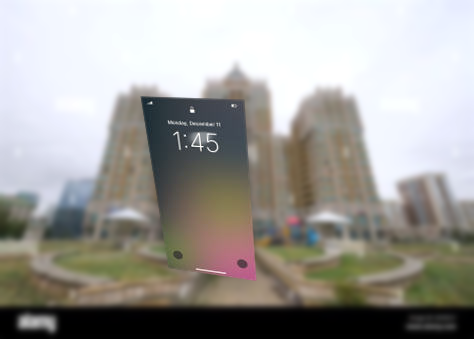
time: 1:45
